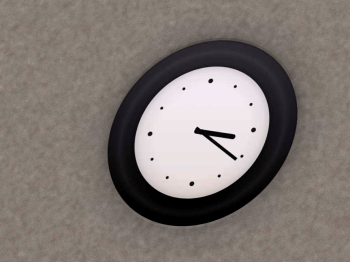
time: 3:21
